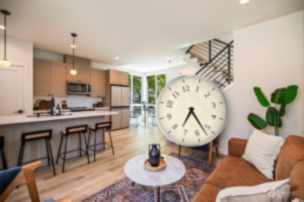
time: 7:27
